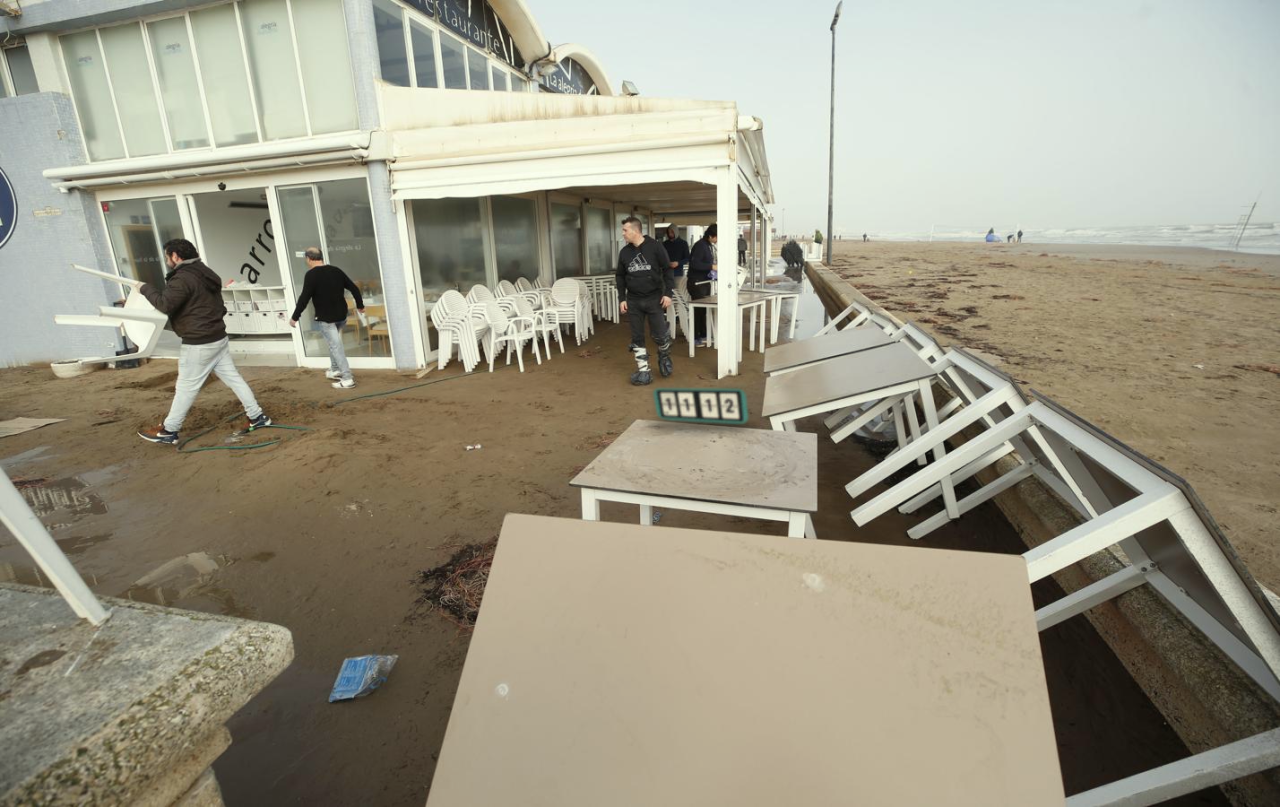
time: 11:12
